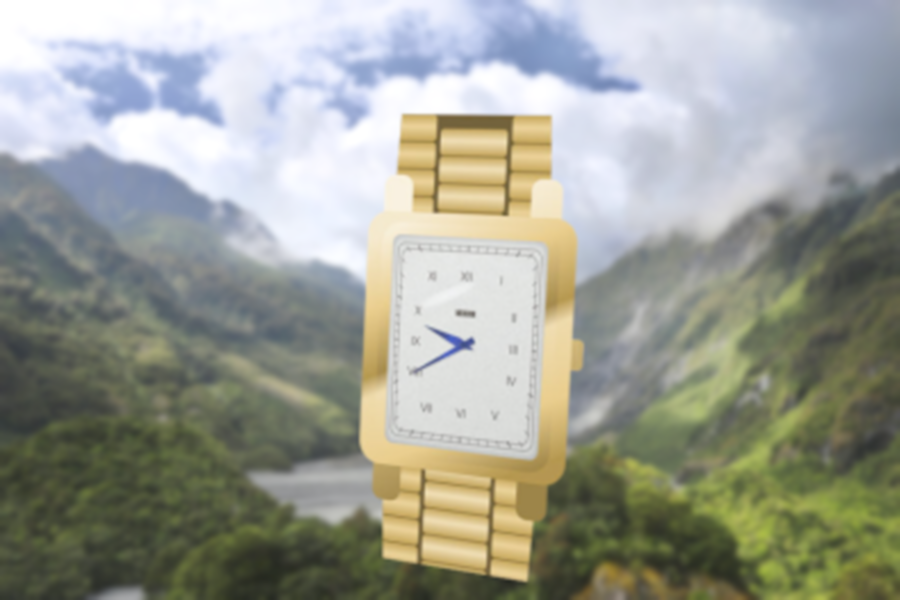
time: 9:40
